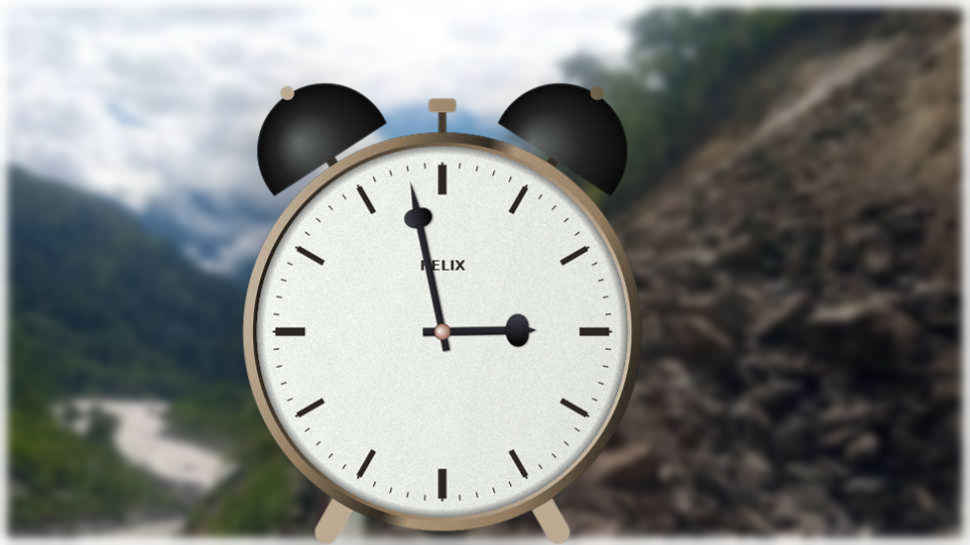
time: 2:58
